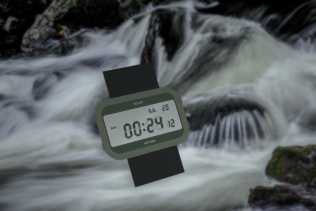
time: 0:24:12
